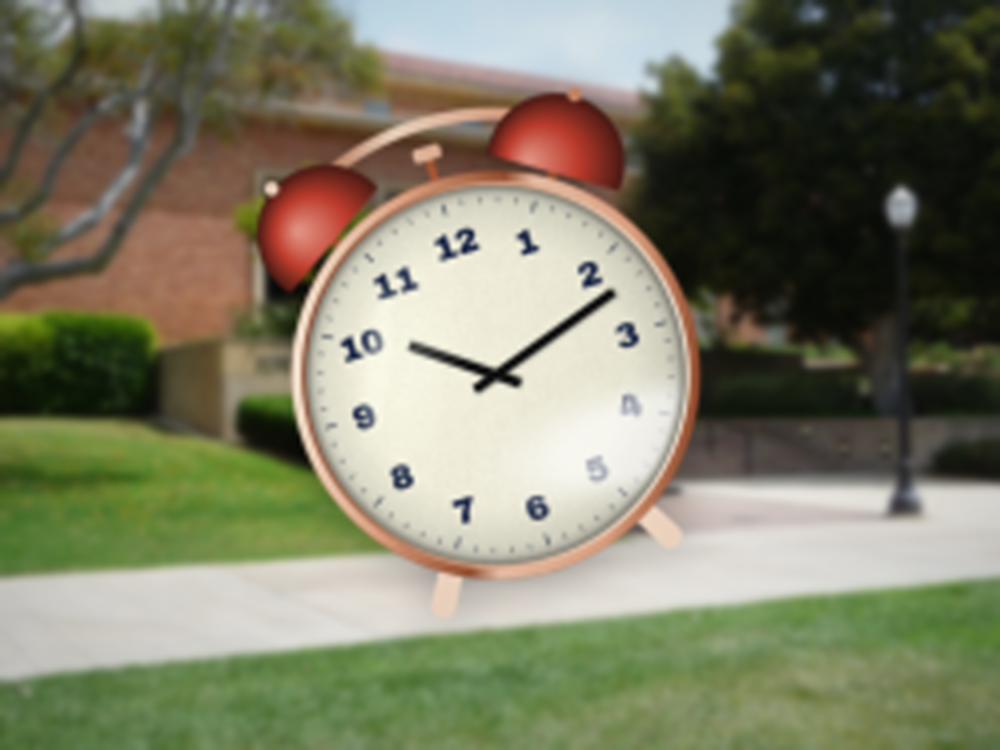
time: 10:12
